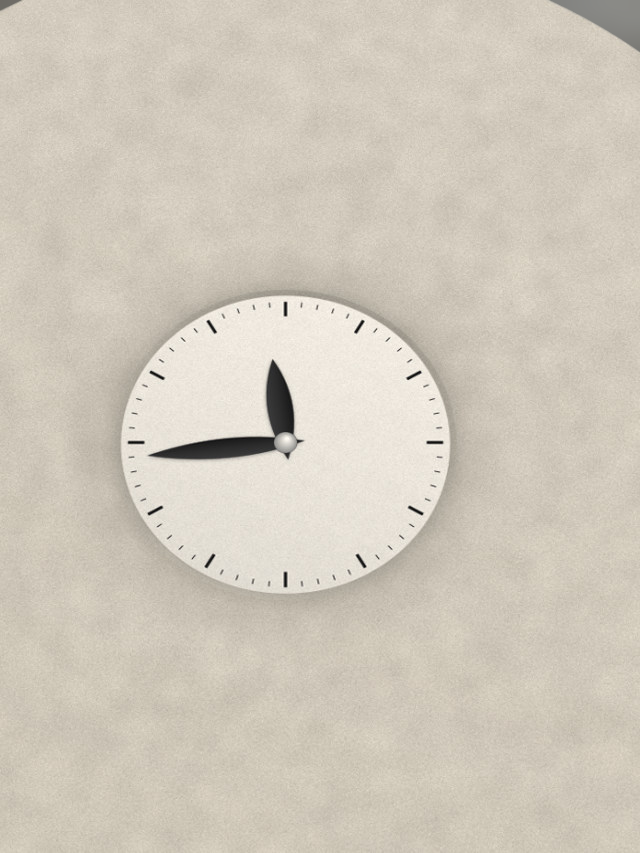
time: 11:44
